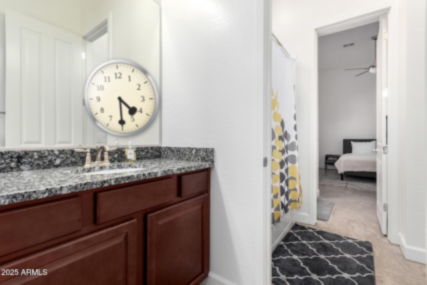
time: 4:30
